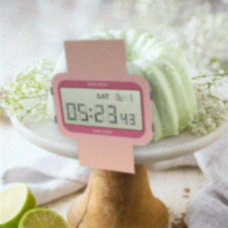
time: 5:23:43
